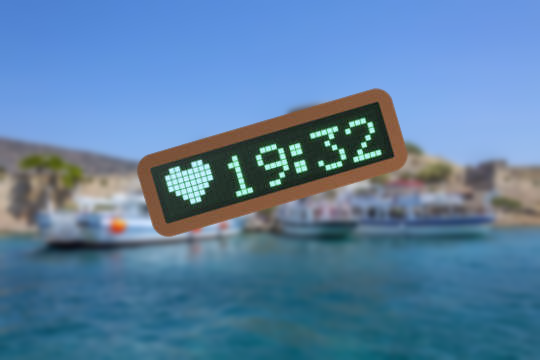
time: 19:32
